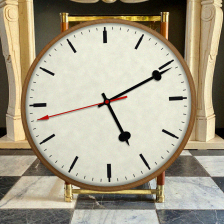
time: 5:10:43
